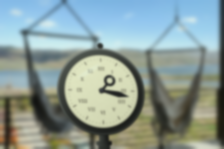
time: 1:17
